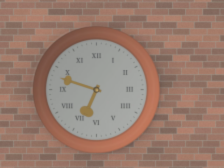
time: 6:48
